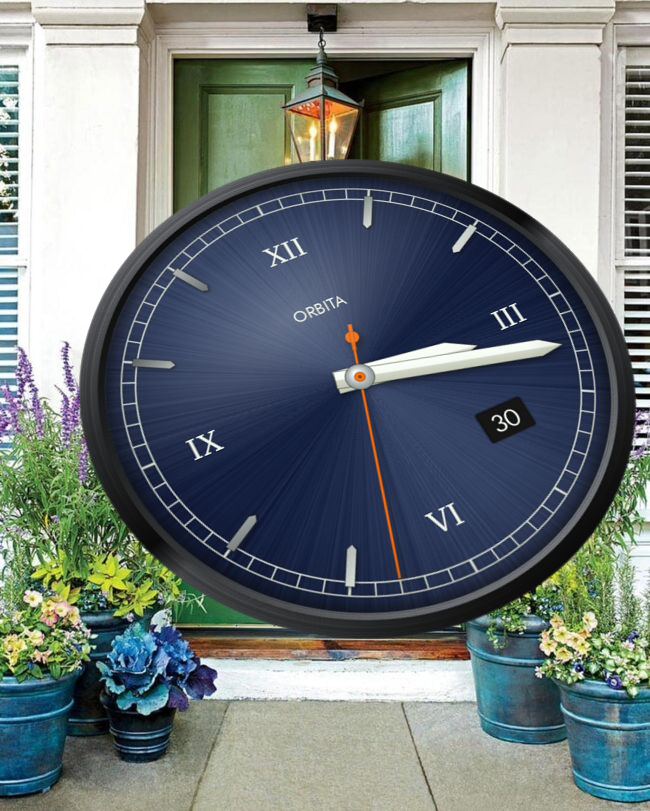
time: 3:17:33
